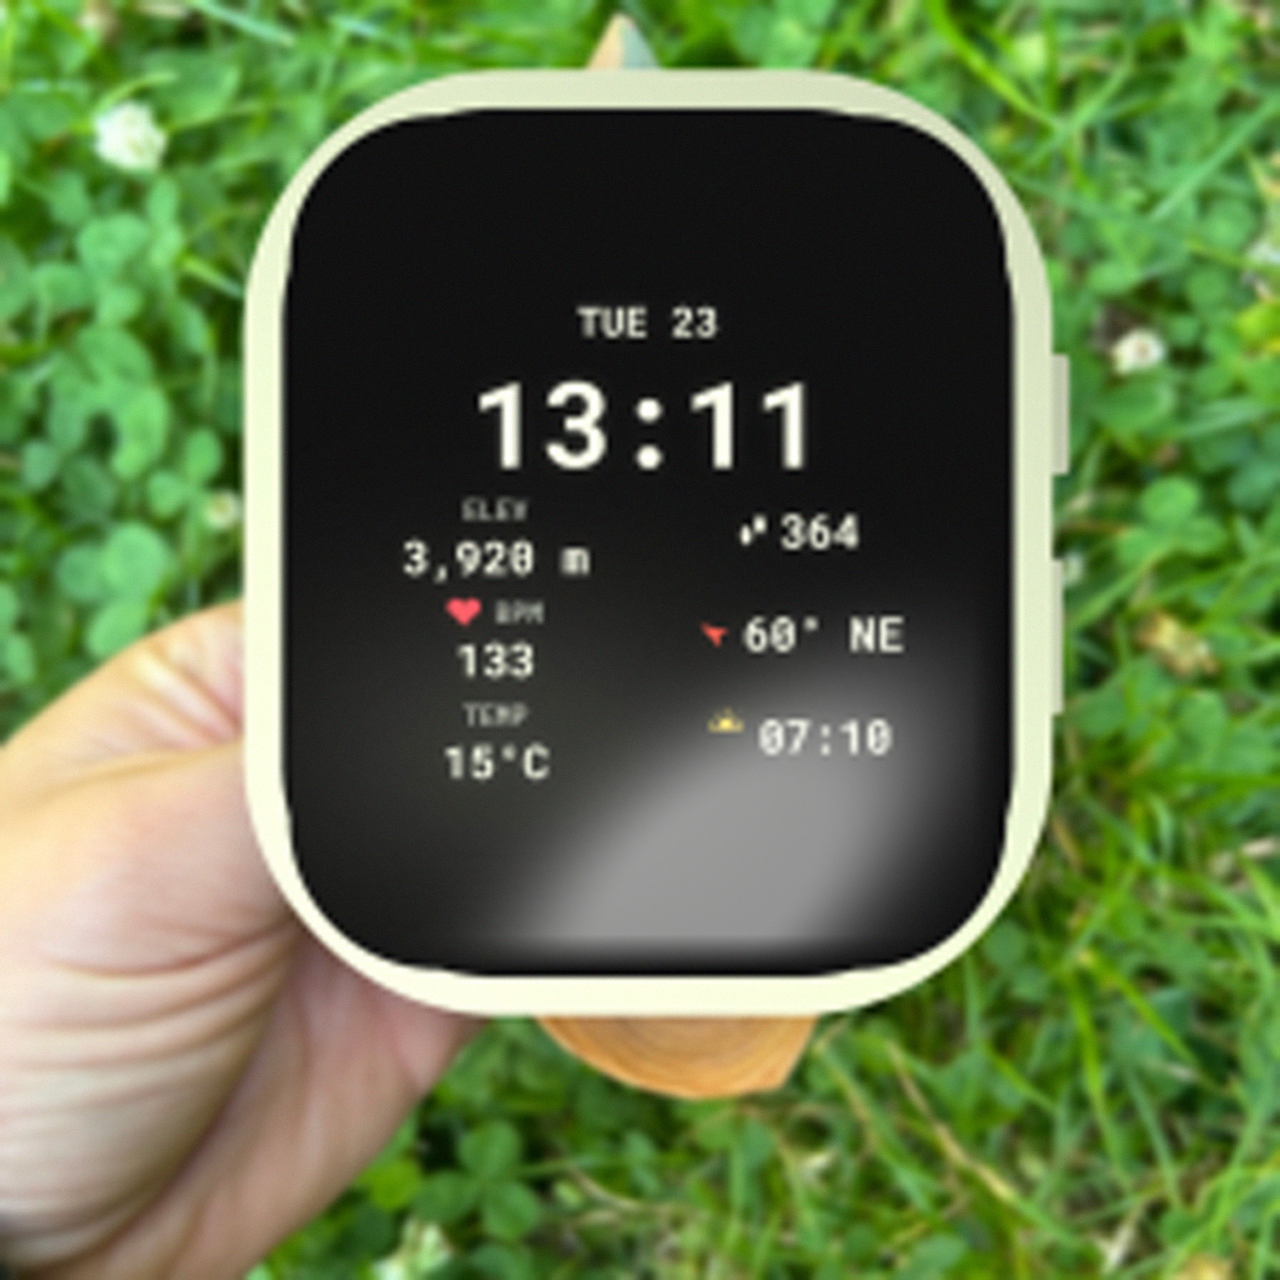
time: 13:11
